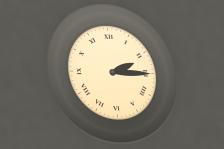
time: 2:15
